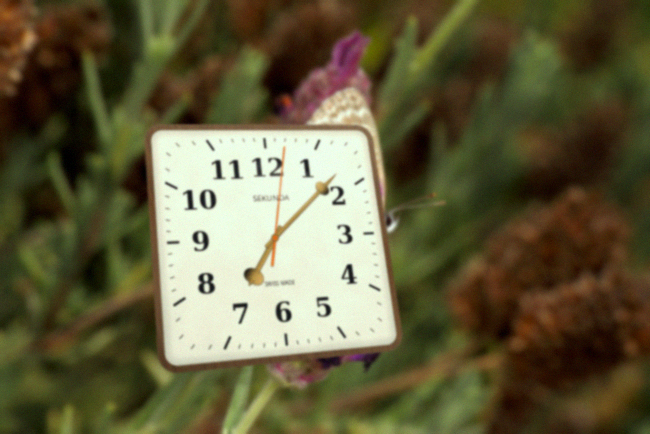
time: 7:08:02
